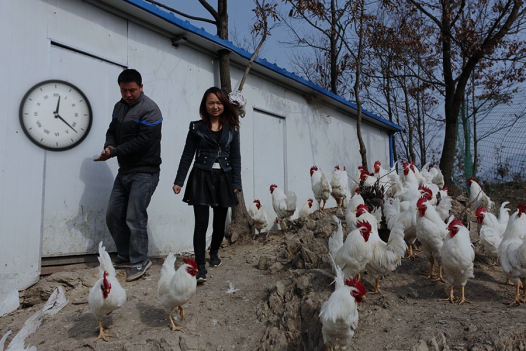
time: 12:22
